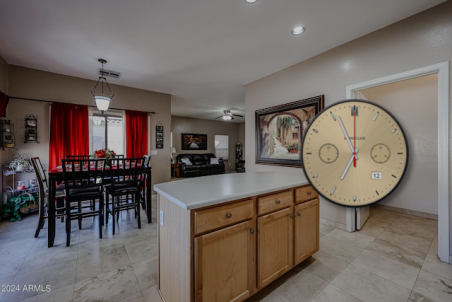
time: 6:56
